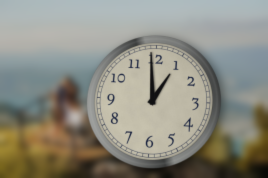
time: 12:59
